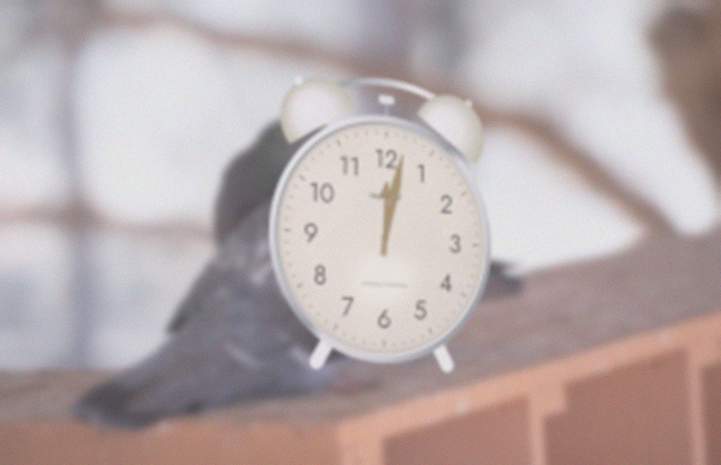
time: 12:02
